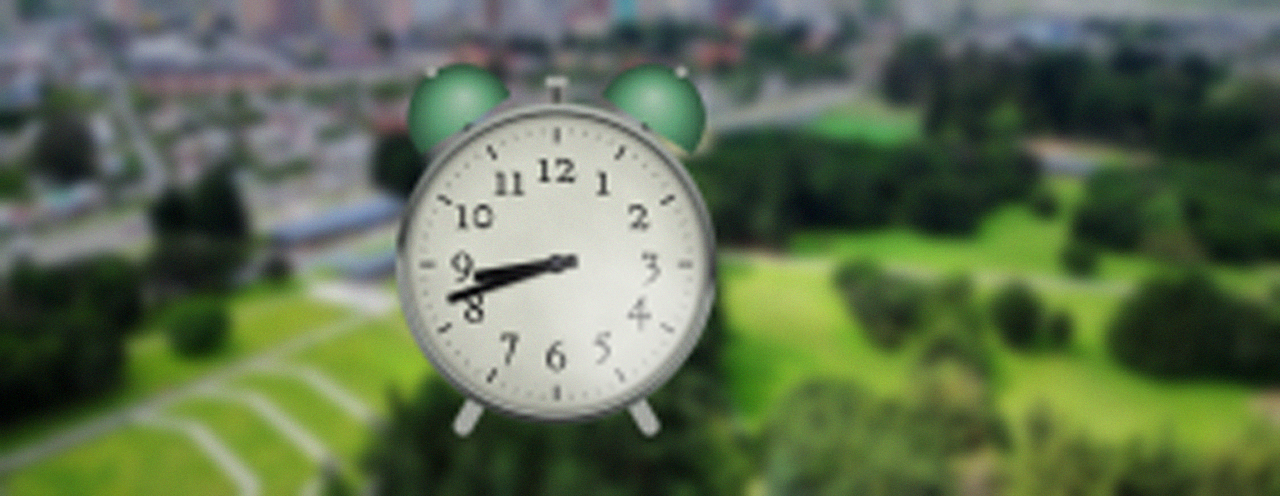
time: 8:42
